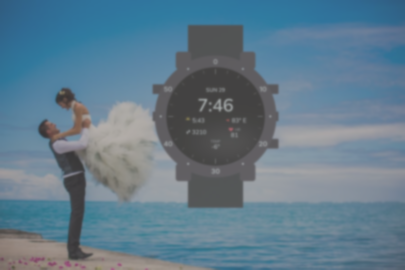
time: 7:46
